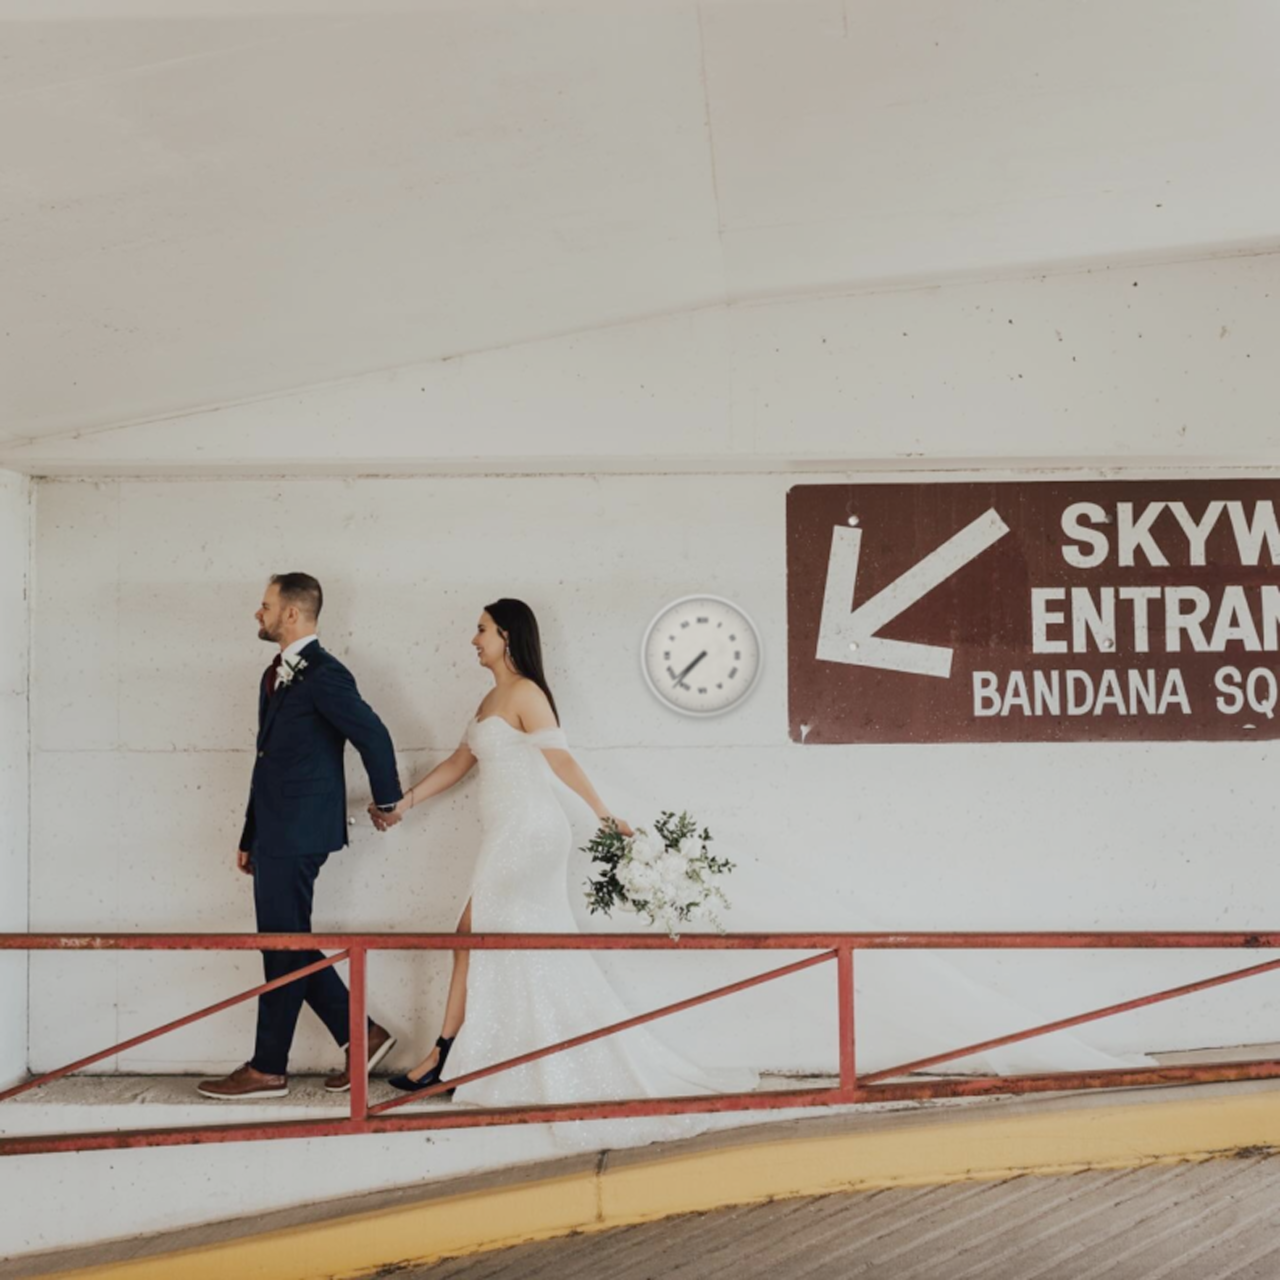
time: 7:37
